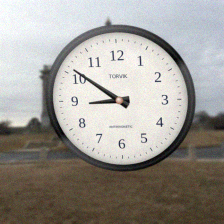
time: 8:51
